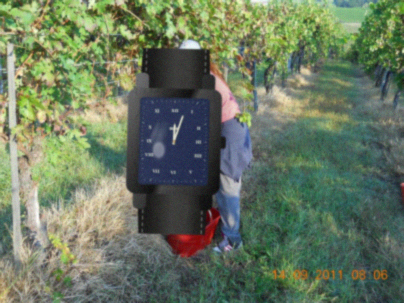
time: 12:03
